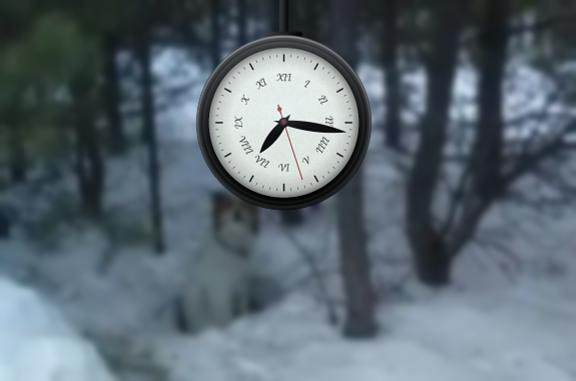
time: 7:16:27
